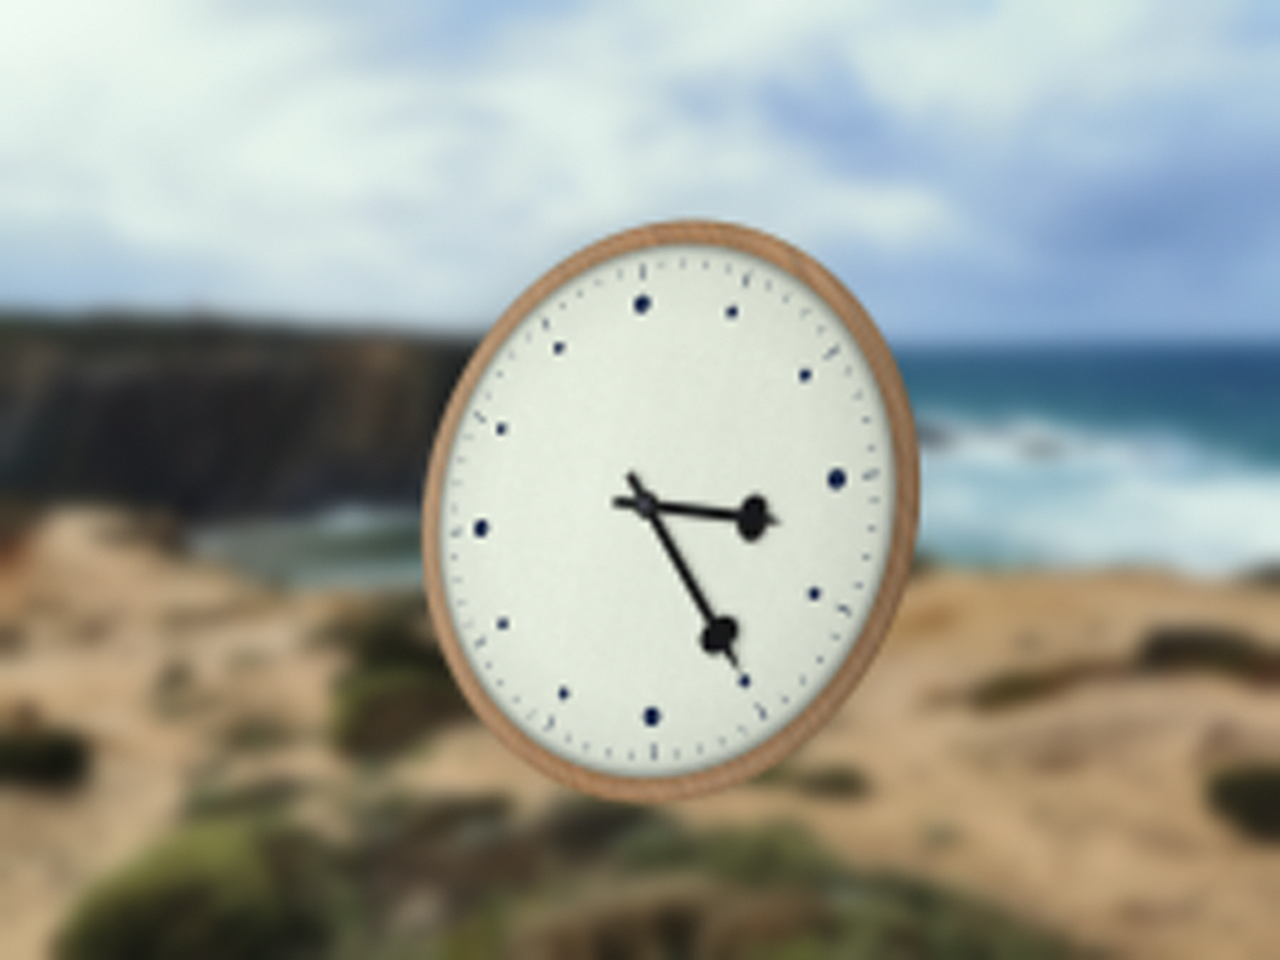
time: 3:25
